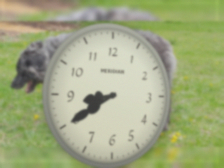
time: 8:40
